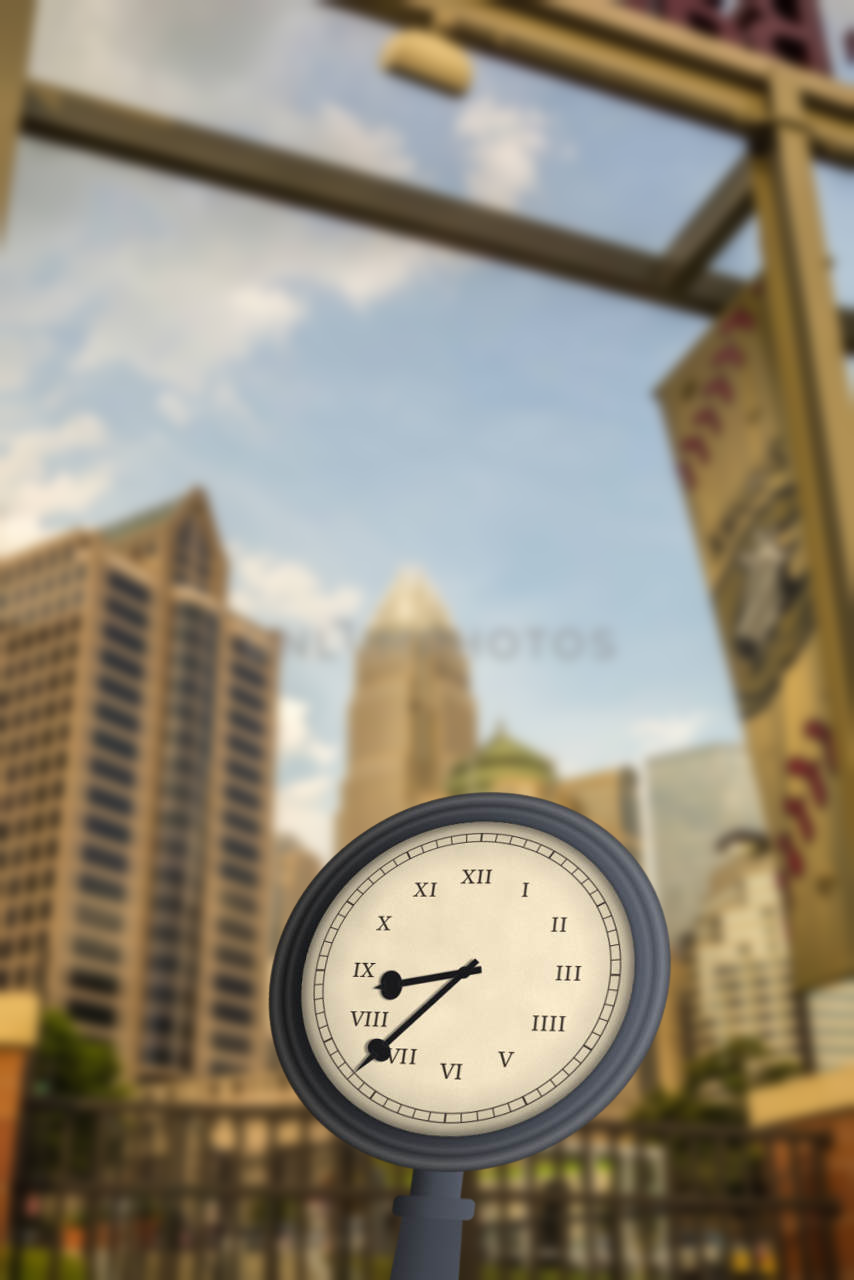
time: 8:37
